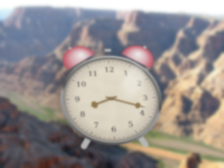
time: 8:18
